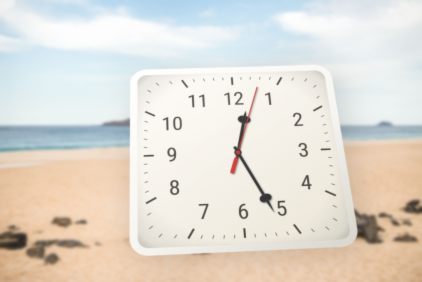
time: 12:26:03
